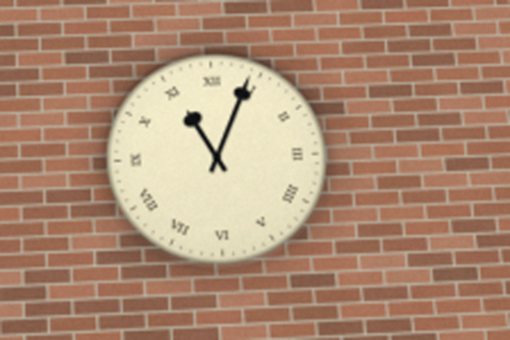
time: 11:04
